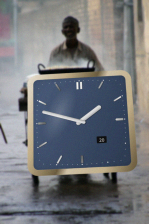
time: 1:48
